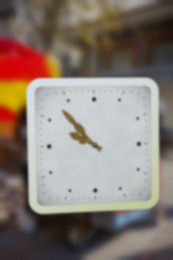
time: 9:53
